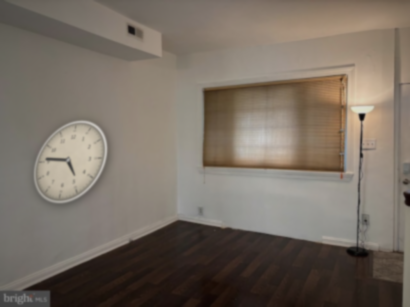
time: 4:46
